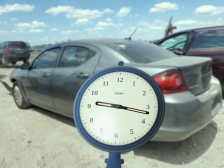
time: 9:17
